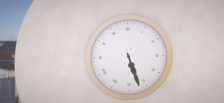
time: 5:27
